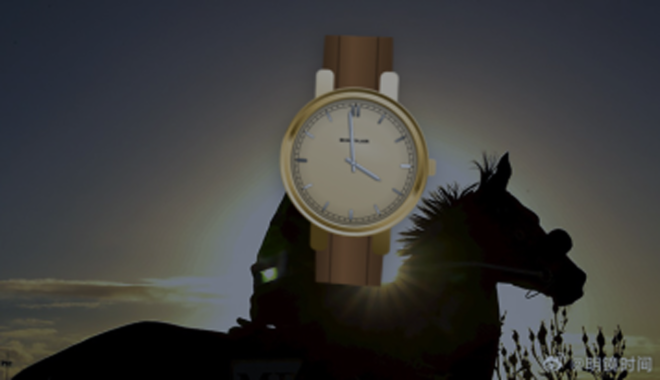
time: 3:59
